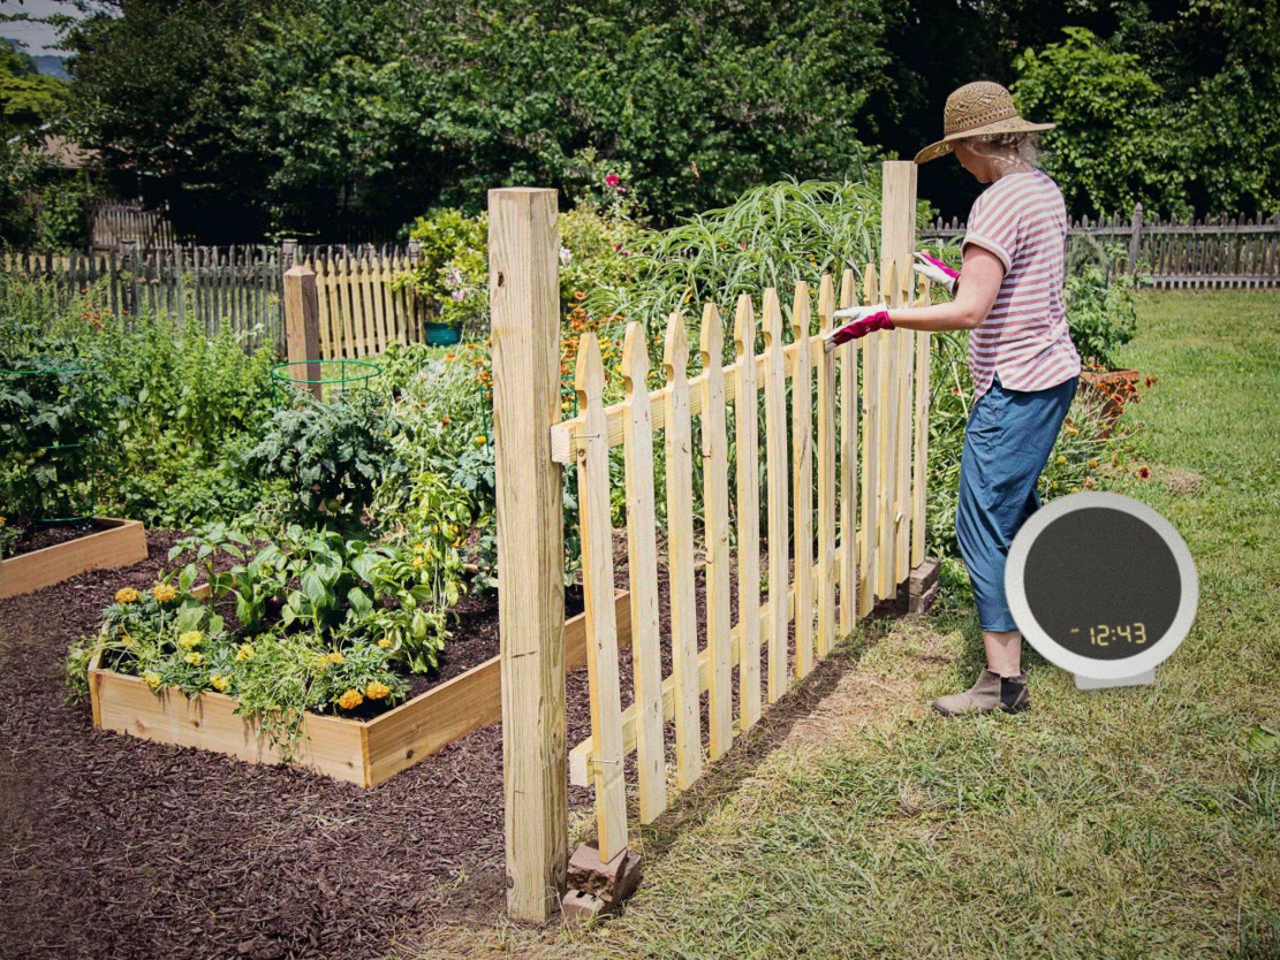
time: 12:43
